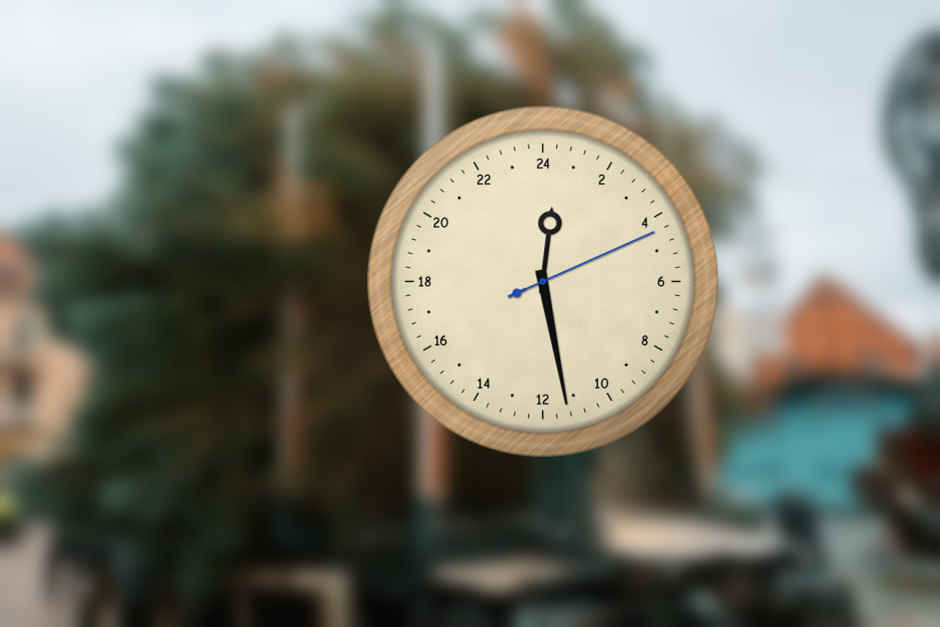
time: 0:28:11
